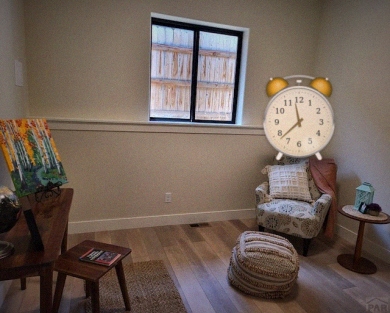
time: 11:38
